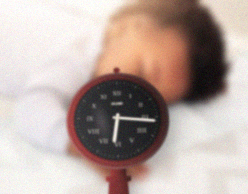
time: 6:16
